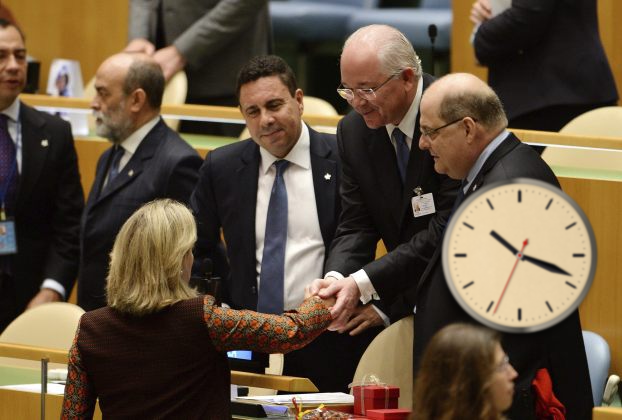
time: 10:18:34
